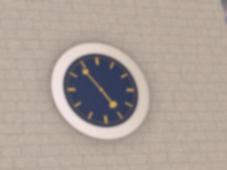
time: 4:54
